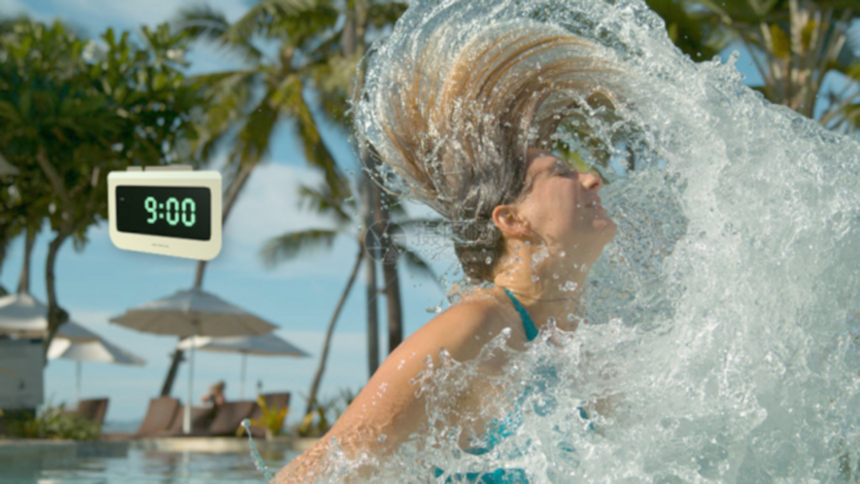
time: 9:00
